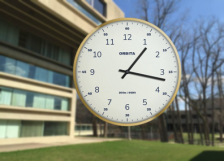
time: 1:17
